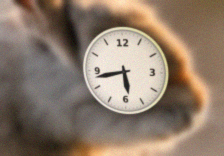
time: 5:43
